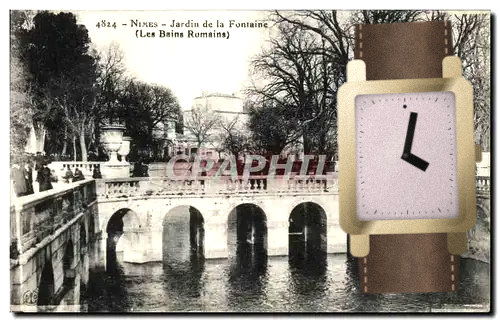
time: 4:02
